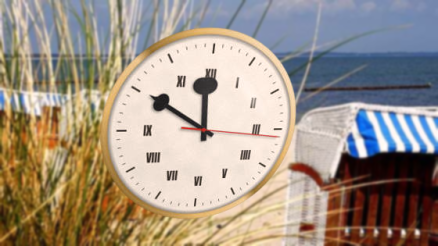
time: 11:50:16
